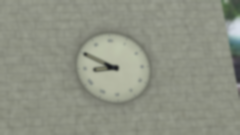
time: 8:50
